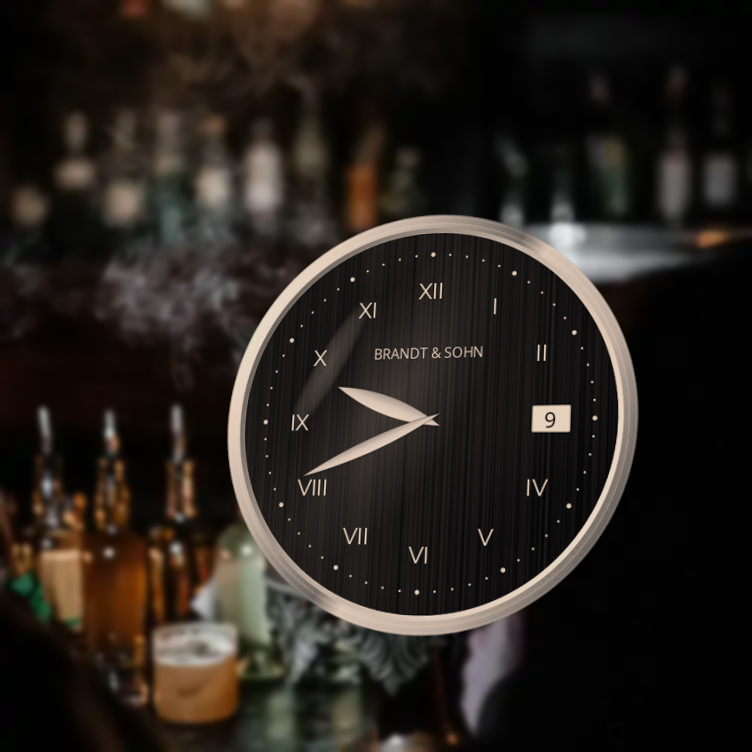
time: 9:41
